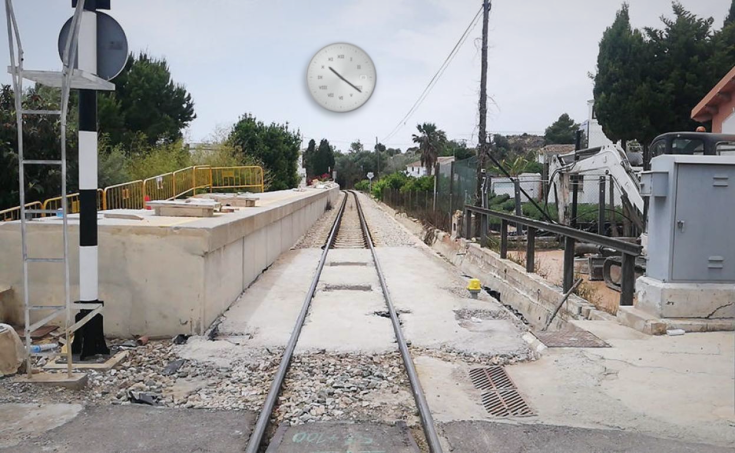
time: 10:21
